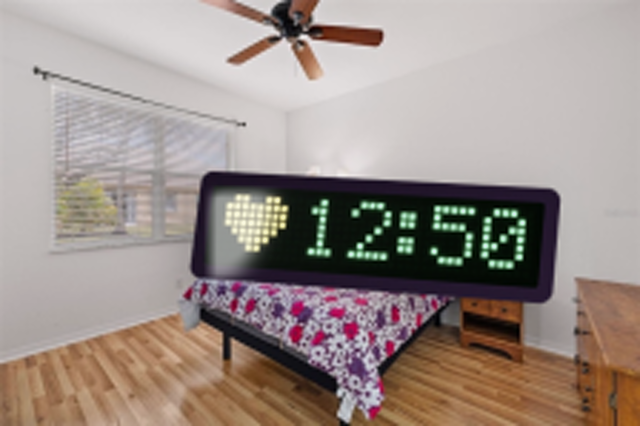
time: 12:50
